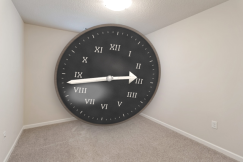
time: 2:43
